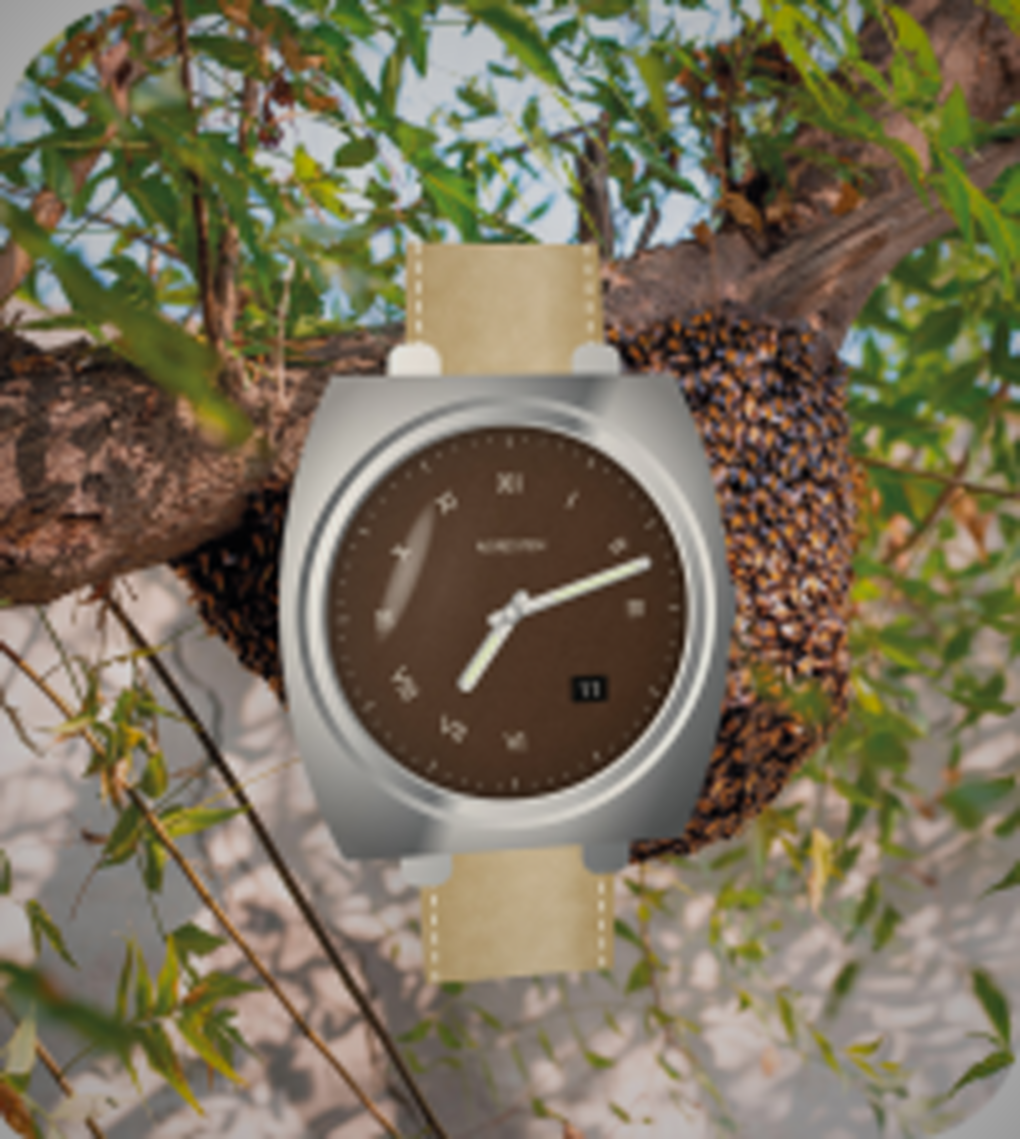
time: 7:12
